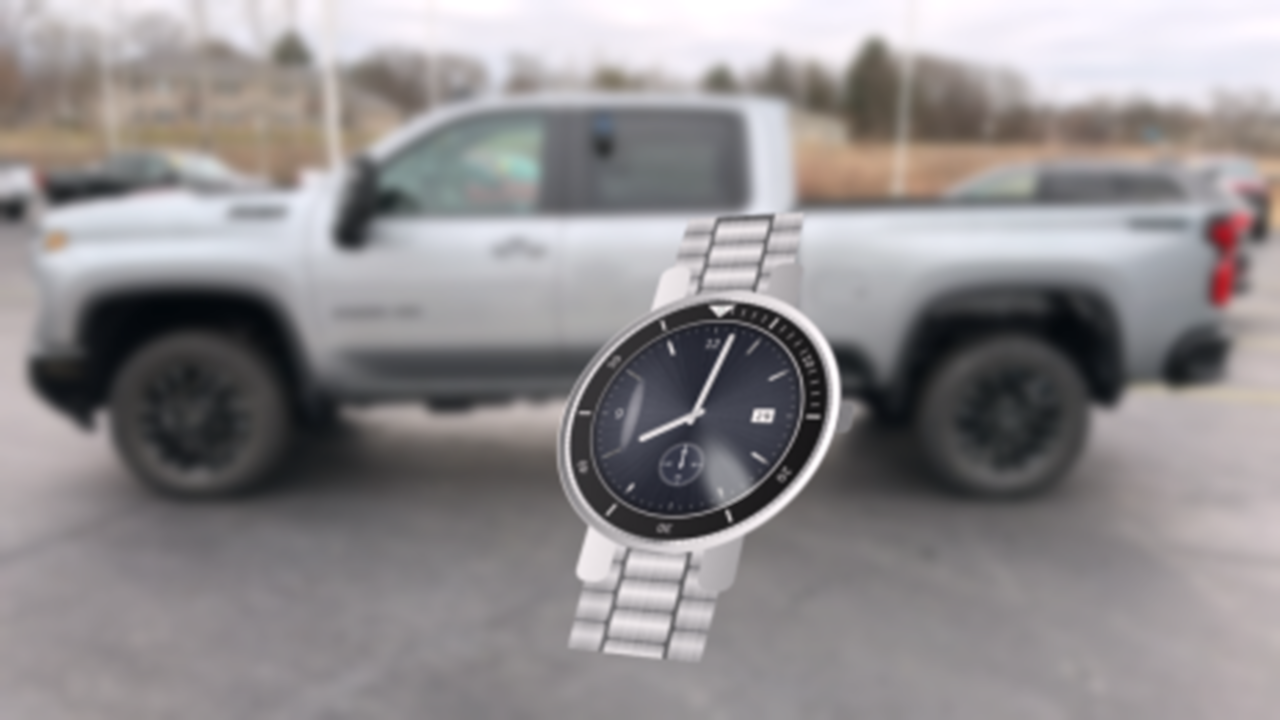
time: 8:02
